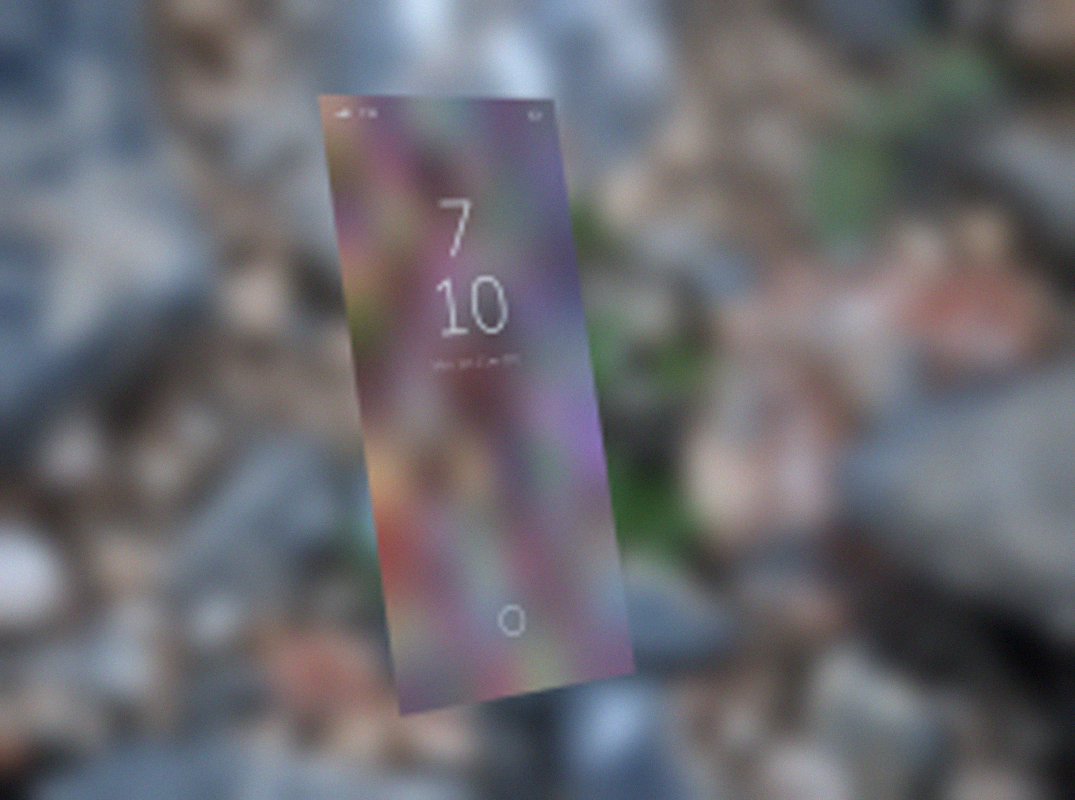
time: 7:10
